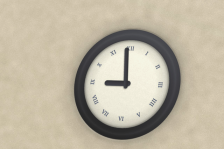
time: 8:59
